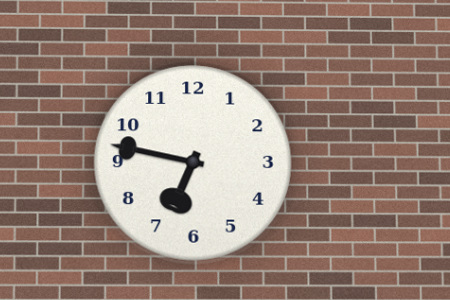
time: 6:47
